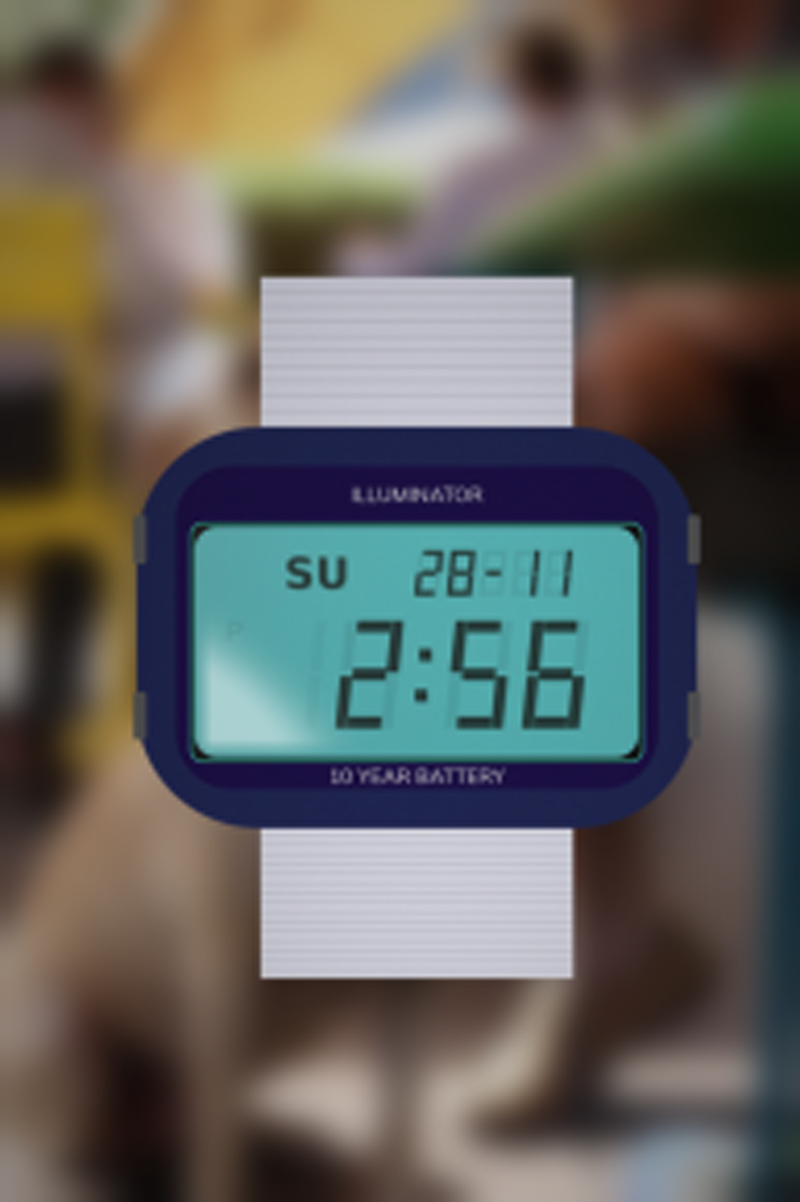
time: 2:56
